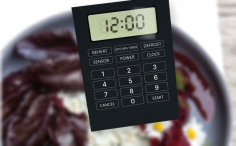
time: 12:00
